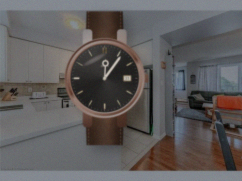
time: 12:06
